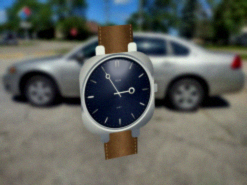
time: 2:55
